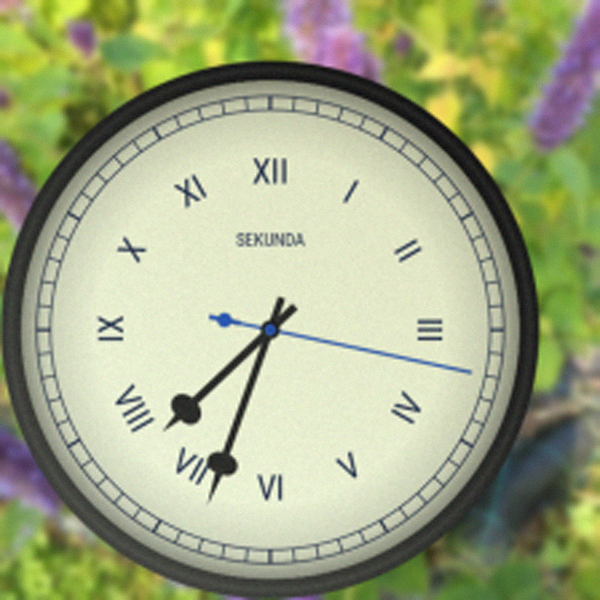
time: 7:33:17
